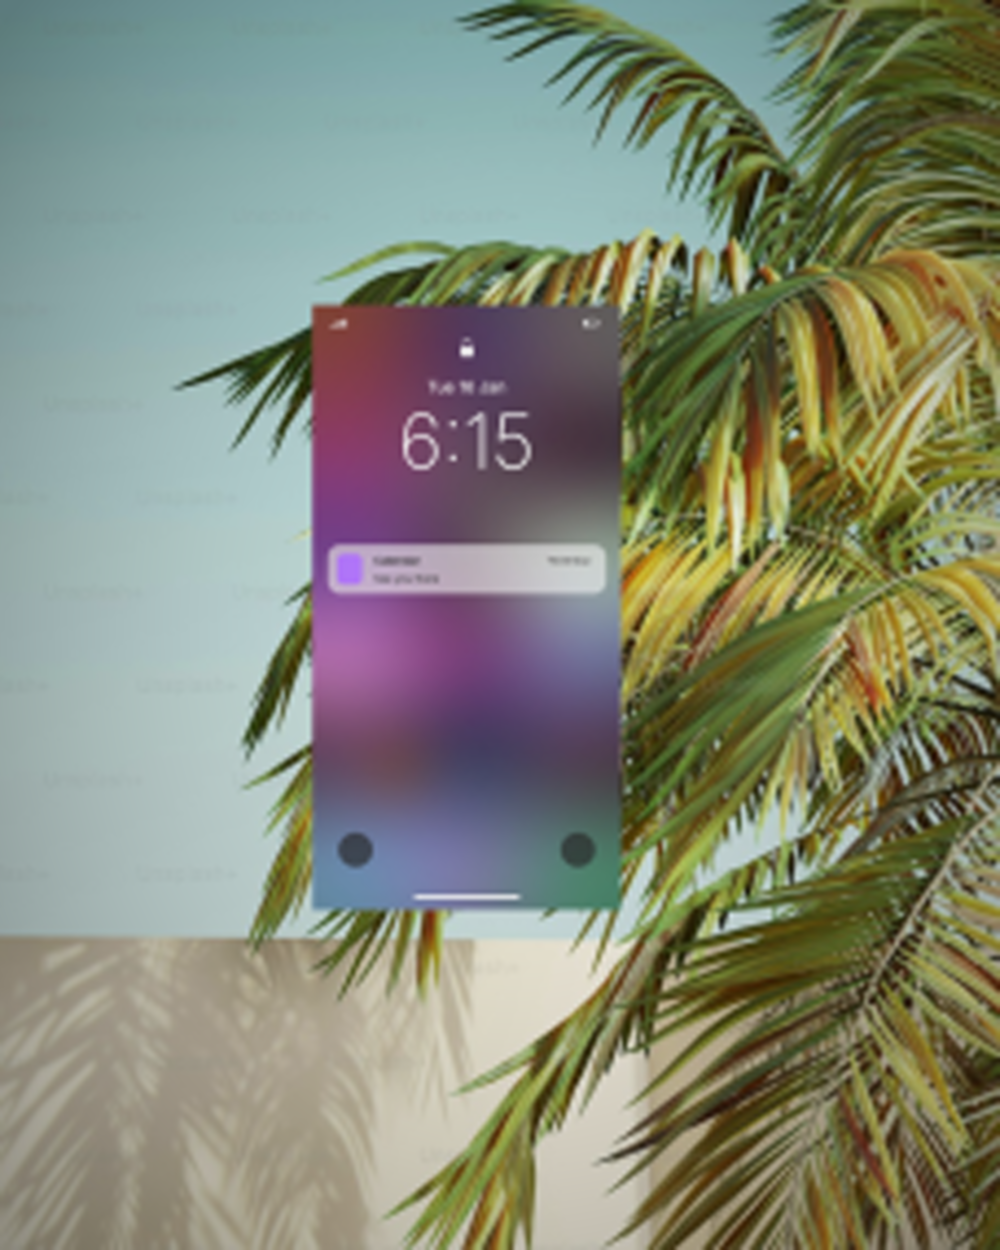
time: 6:15
